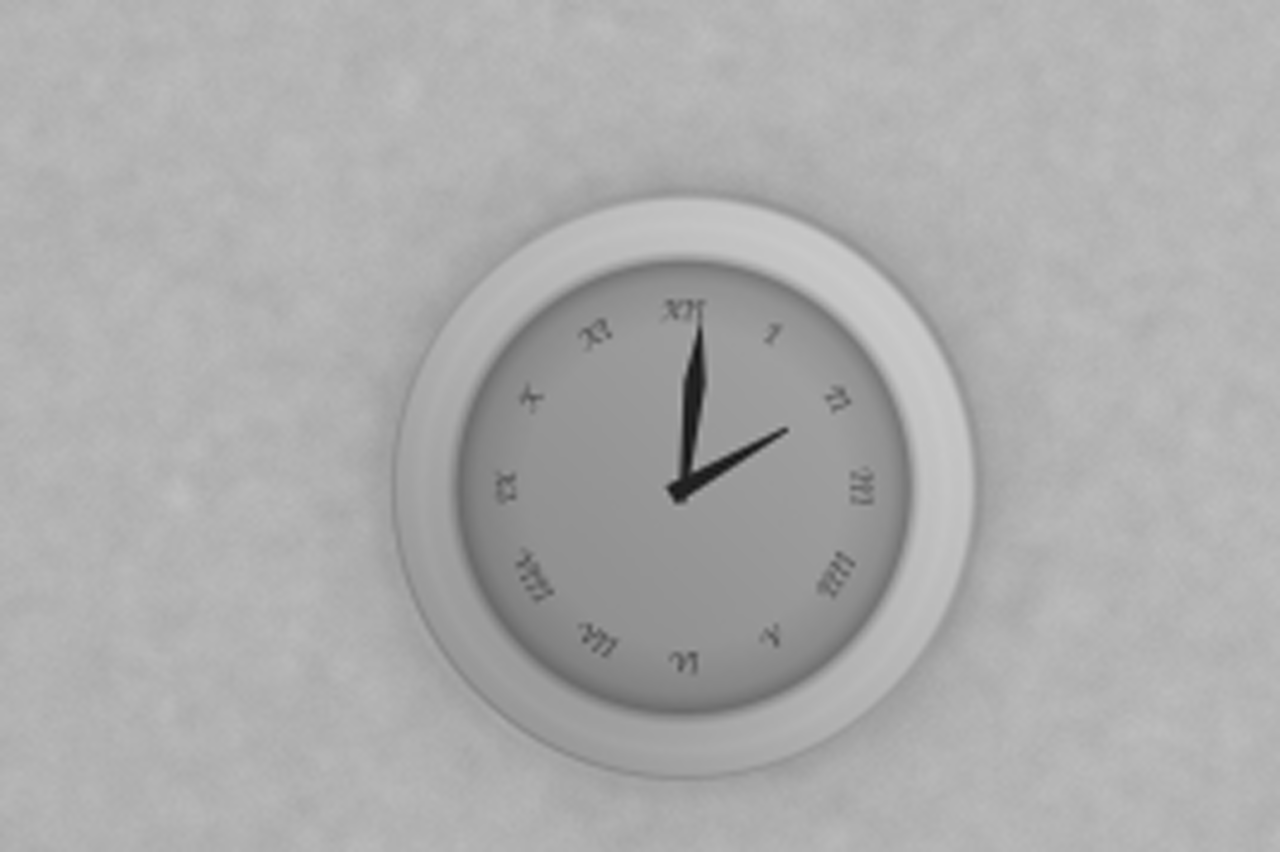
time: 2:01
